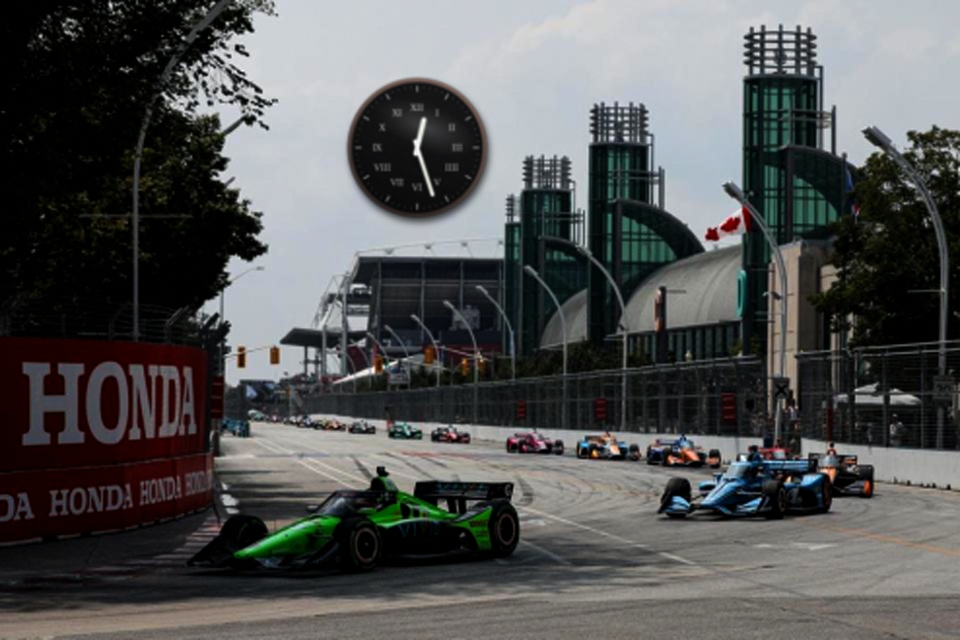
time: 12:27
